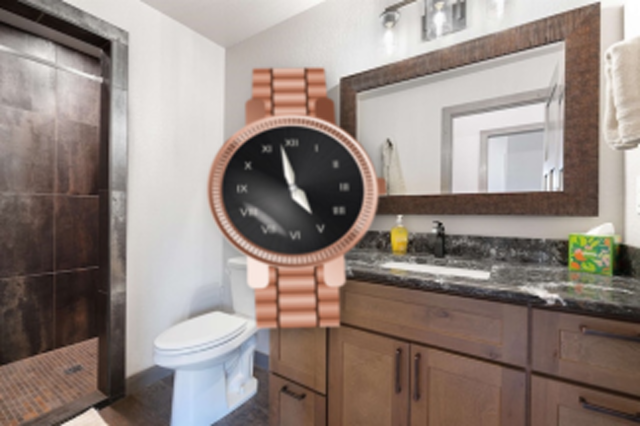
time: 4:58
